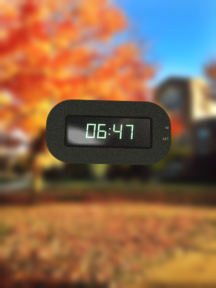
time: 6:47
